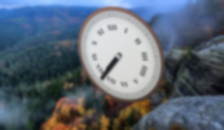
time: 7:38
